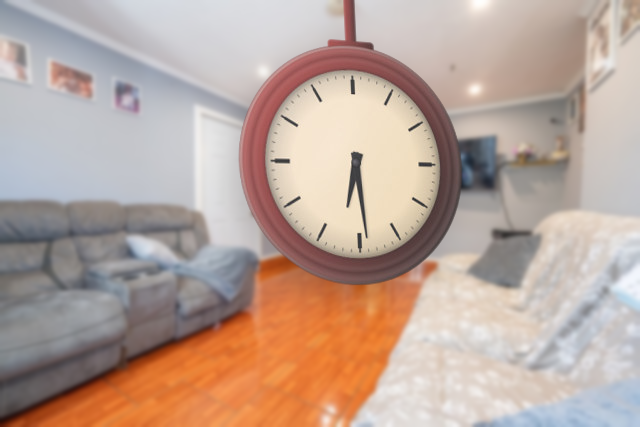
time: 6:29
